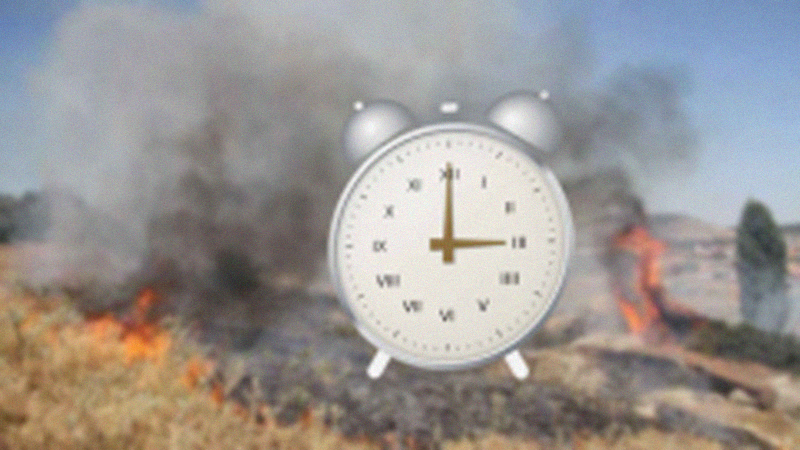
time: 3:00
